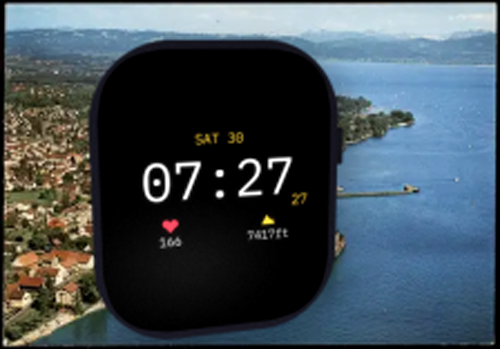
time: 7:27
